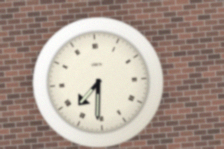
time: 7:31
